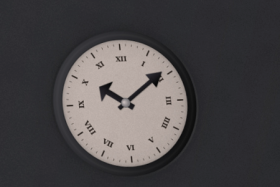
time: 10:09
